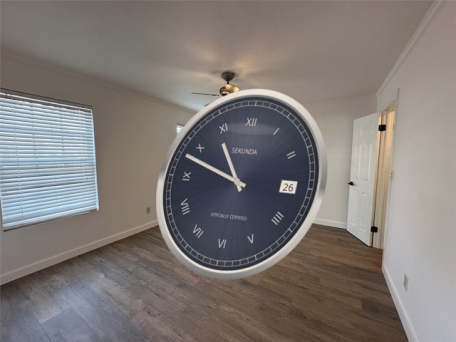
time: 10:48
